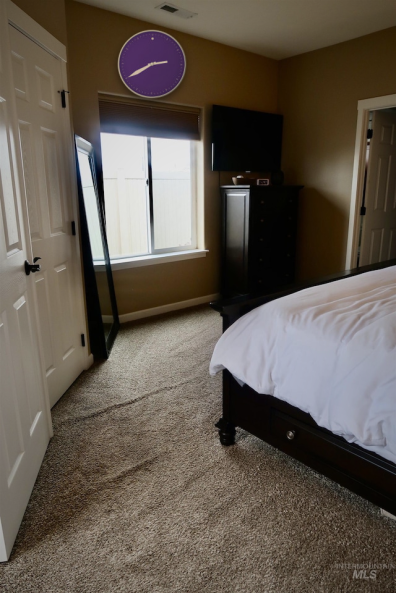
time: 2:40
